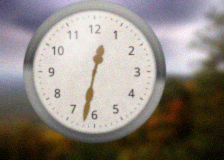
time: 12:32
